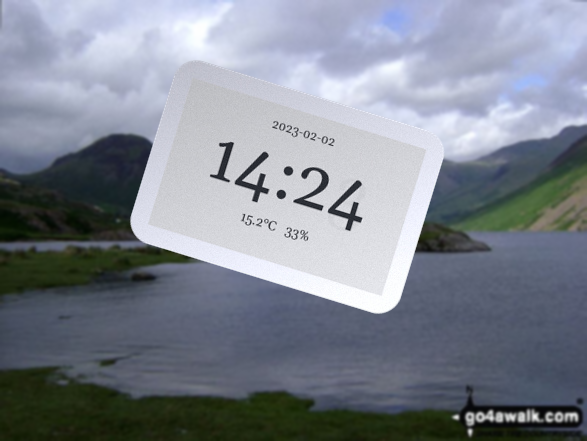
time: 14:24
